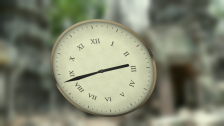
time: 2:43
